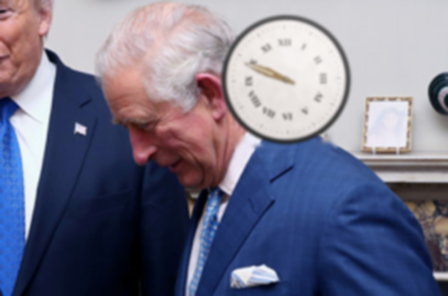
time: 9:49
